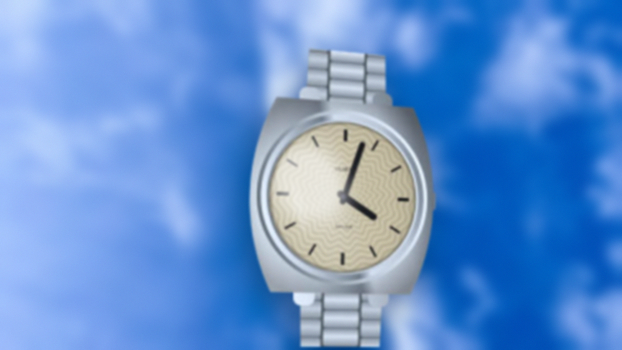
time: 4:03
